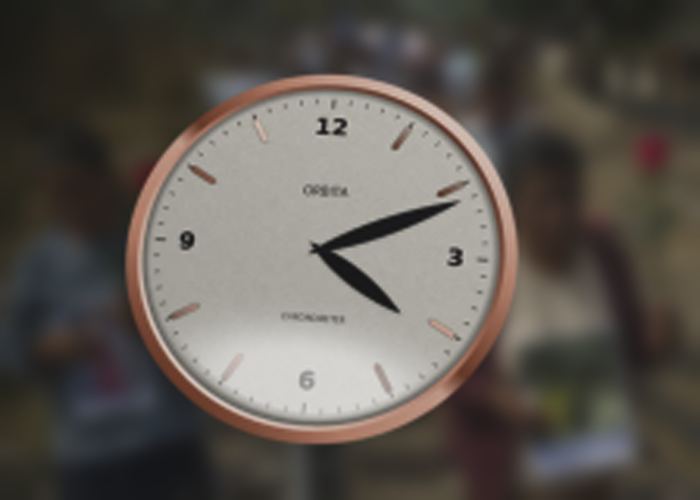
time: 4:11
